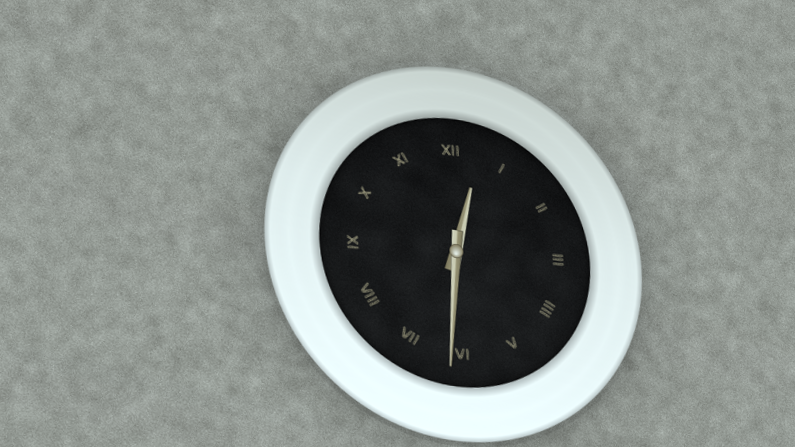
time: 12:31
